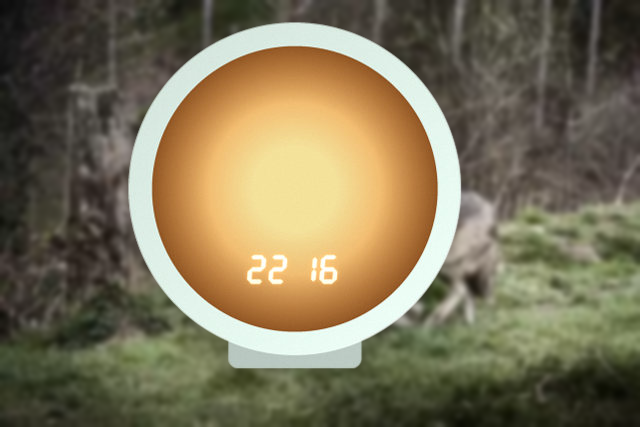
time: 22:16
